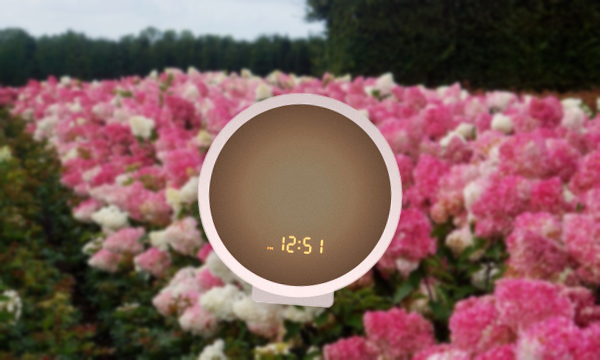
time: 12:51
